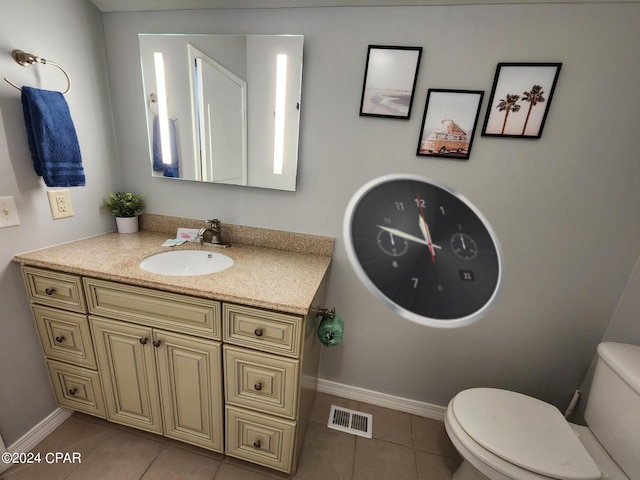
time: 11:48
